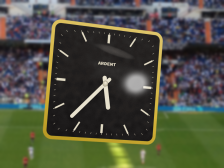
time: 5:37
